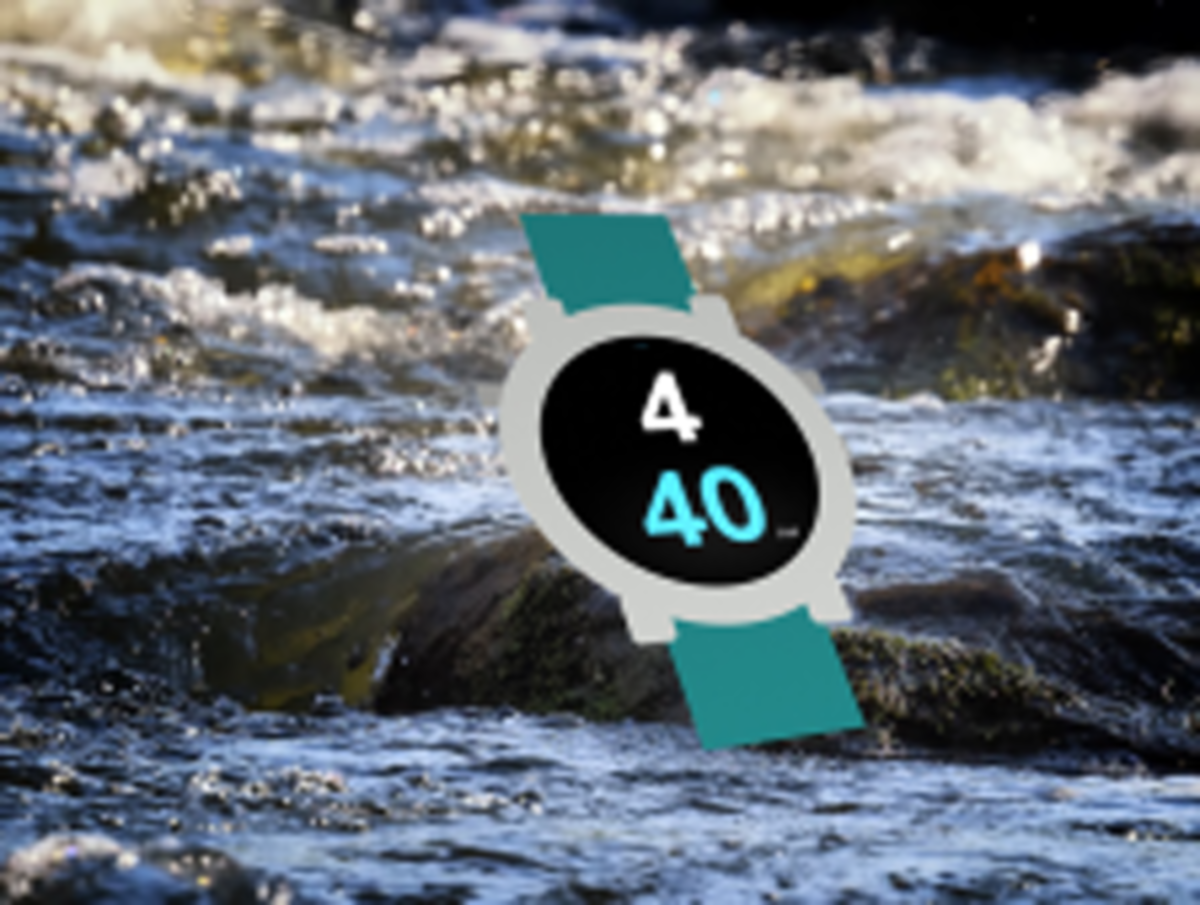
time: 4:40
